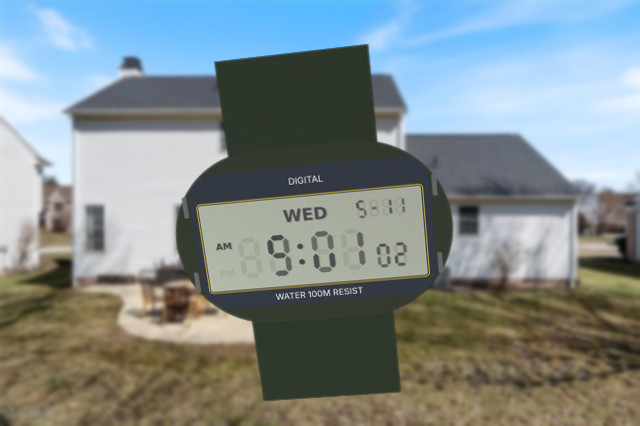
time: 9:01:02
